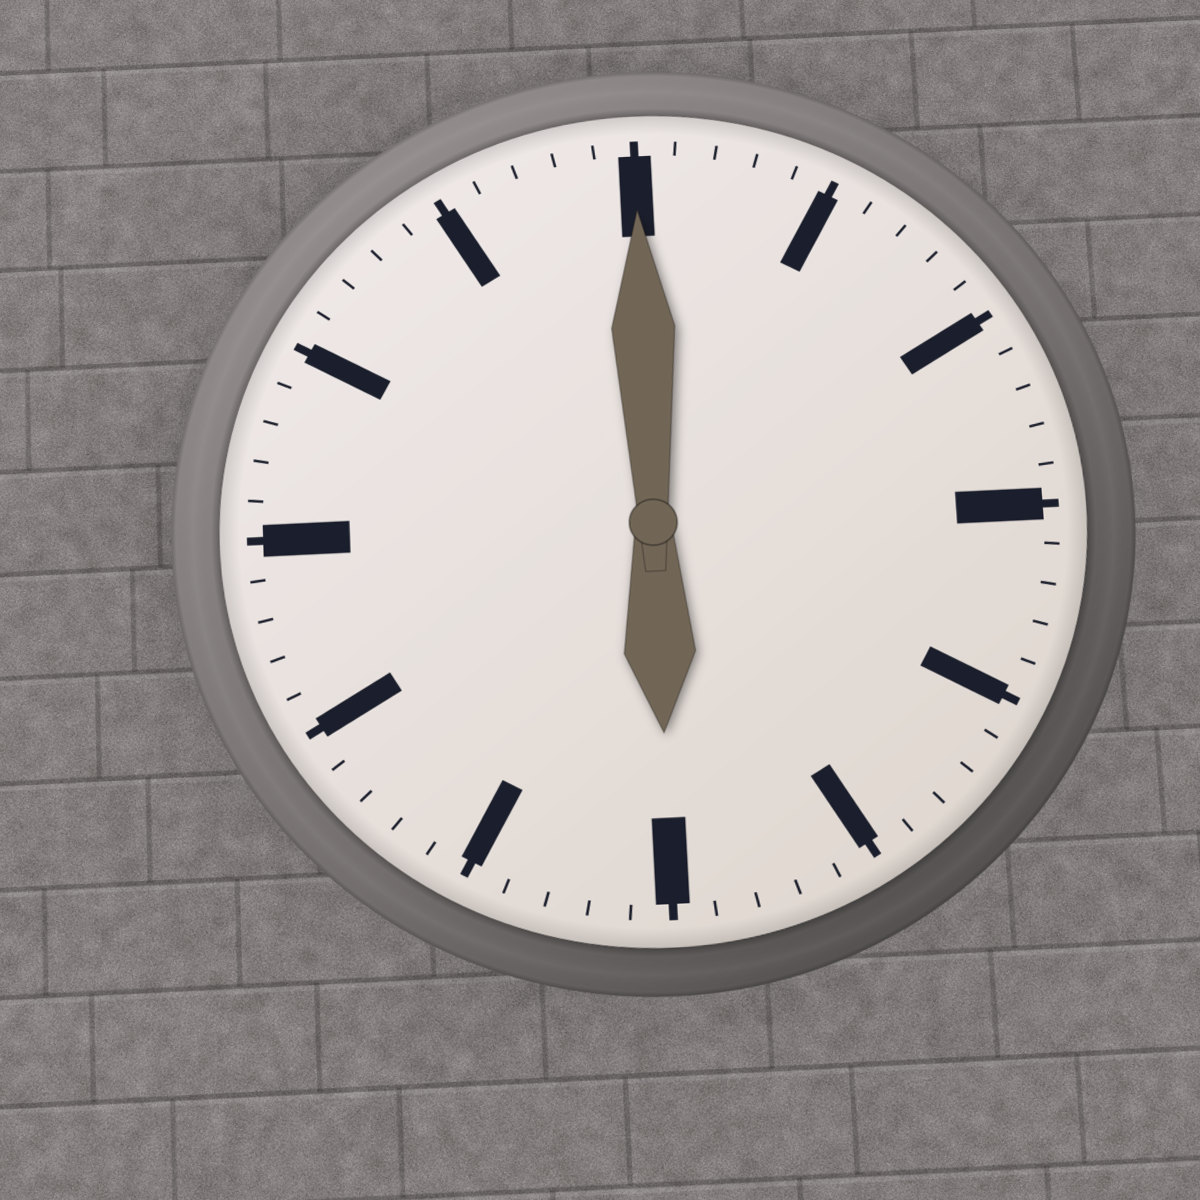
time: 6:00
